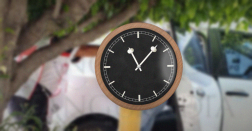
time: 11:07
